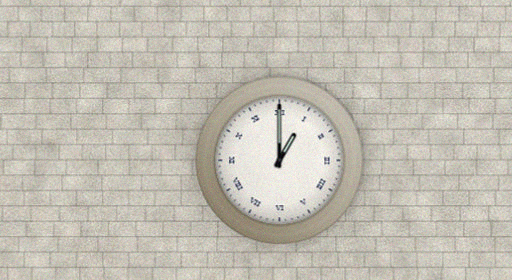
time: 1:00
